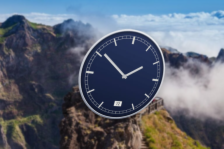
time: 1:51
